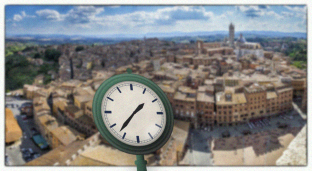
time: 1:37
